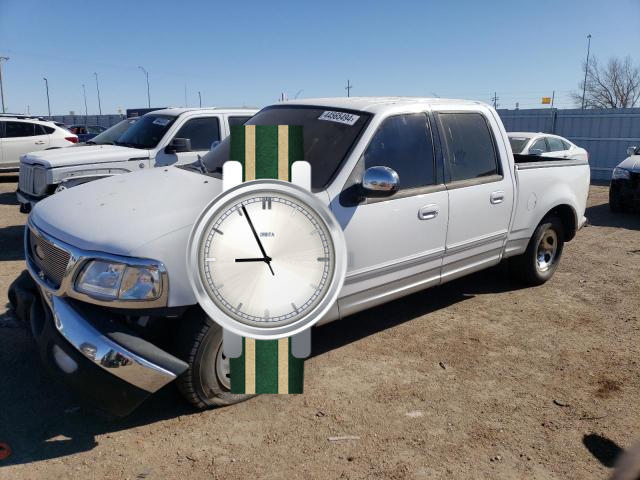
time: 8:55:56
